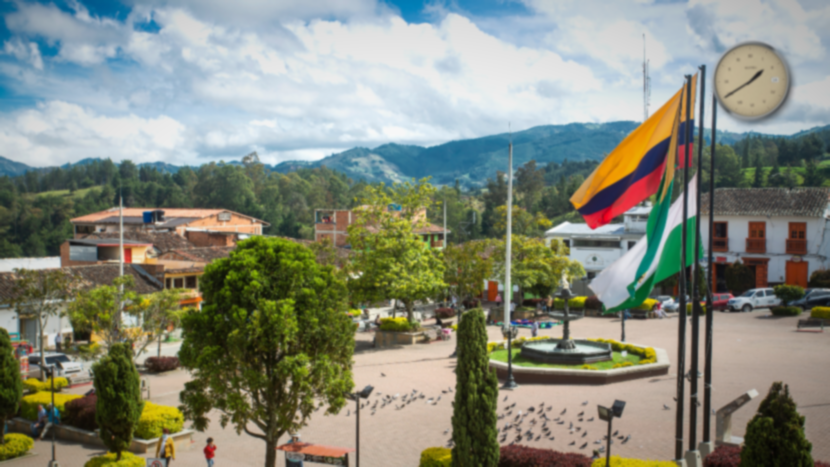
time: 1:40
